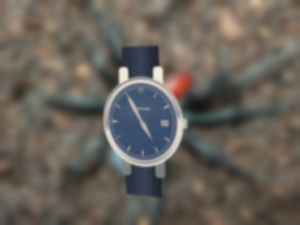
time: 4:55
